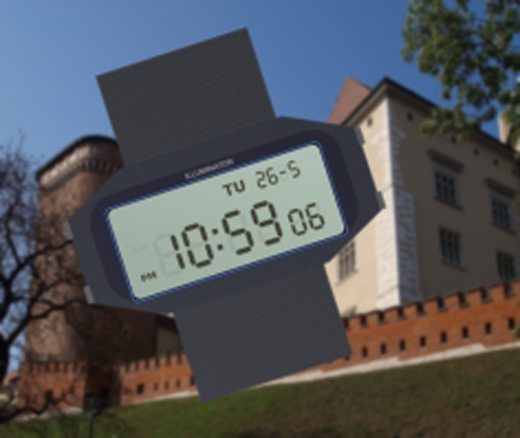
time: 10:59:06
